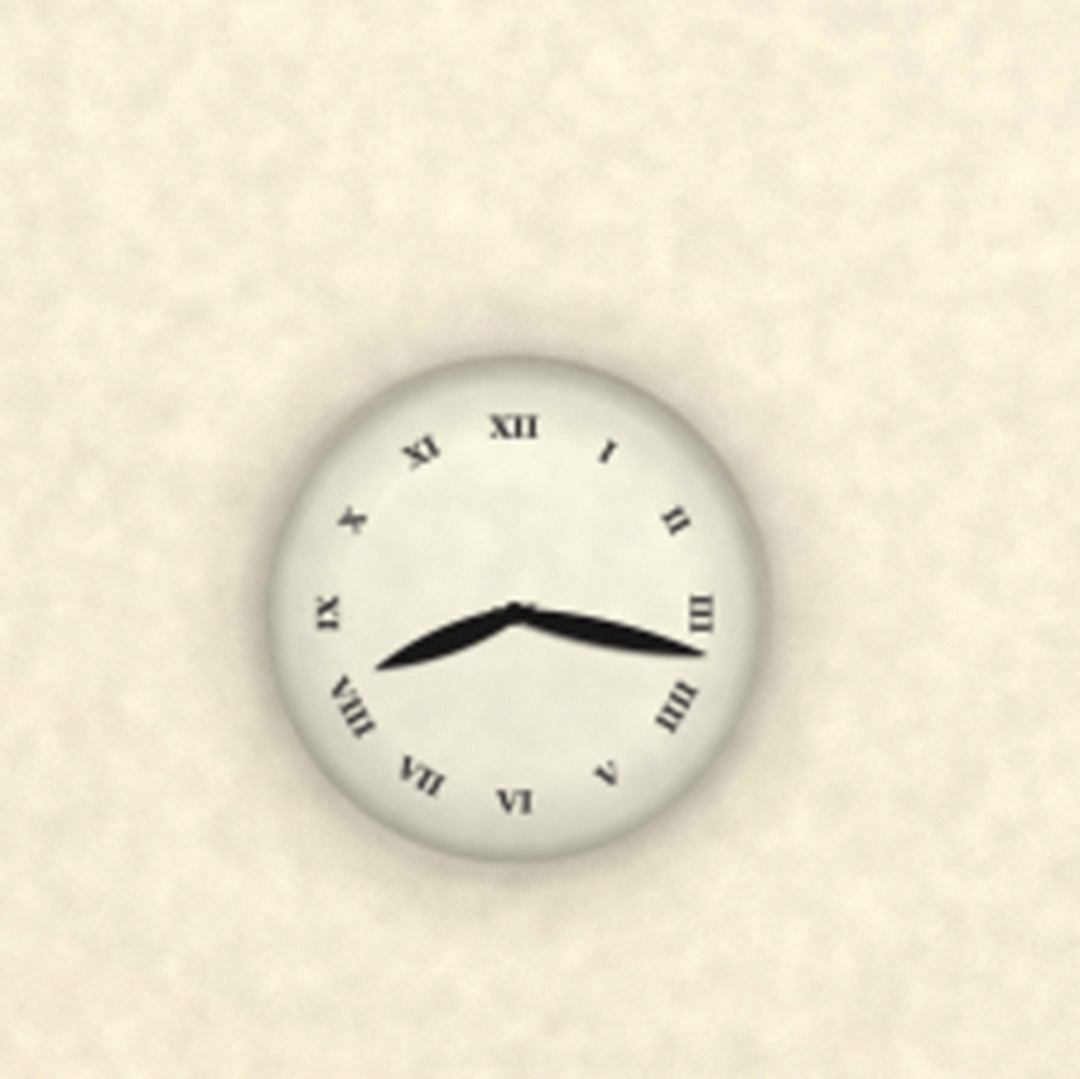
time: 8:17
